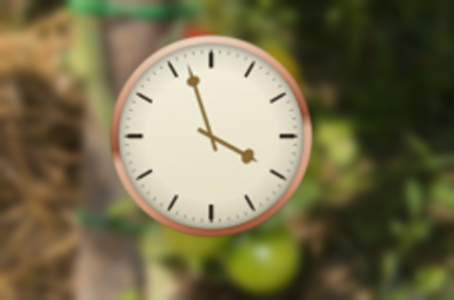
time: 3:57
